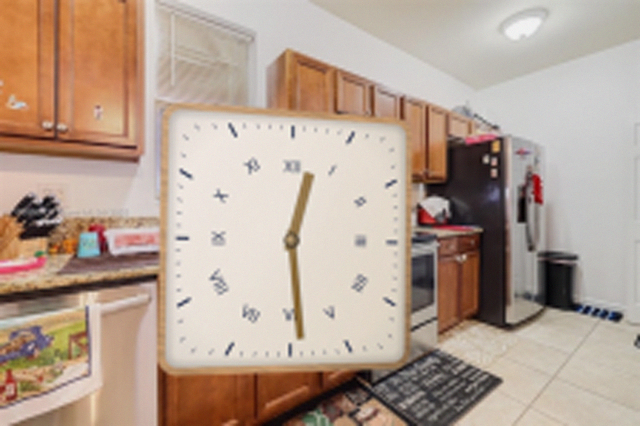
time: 12:29
